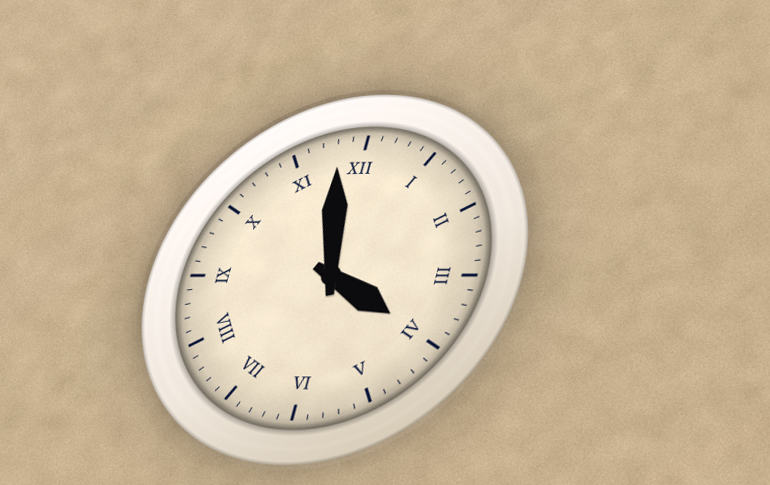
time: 3:58
